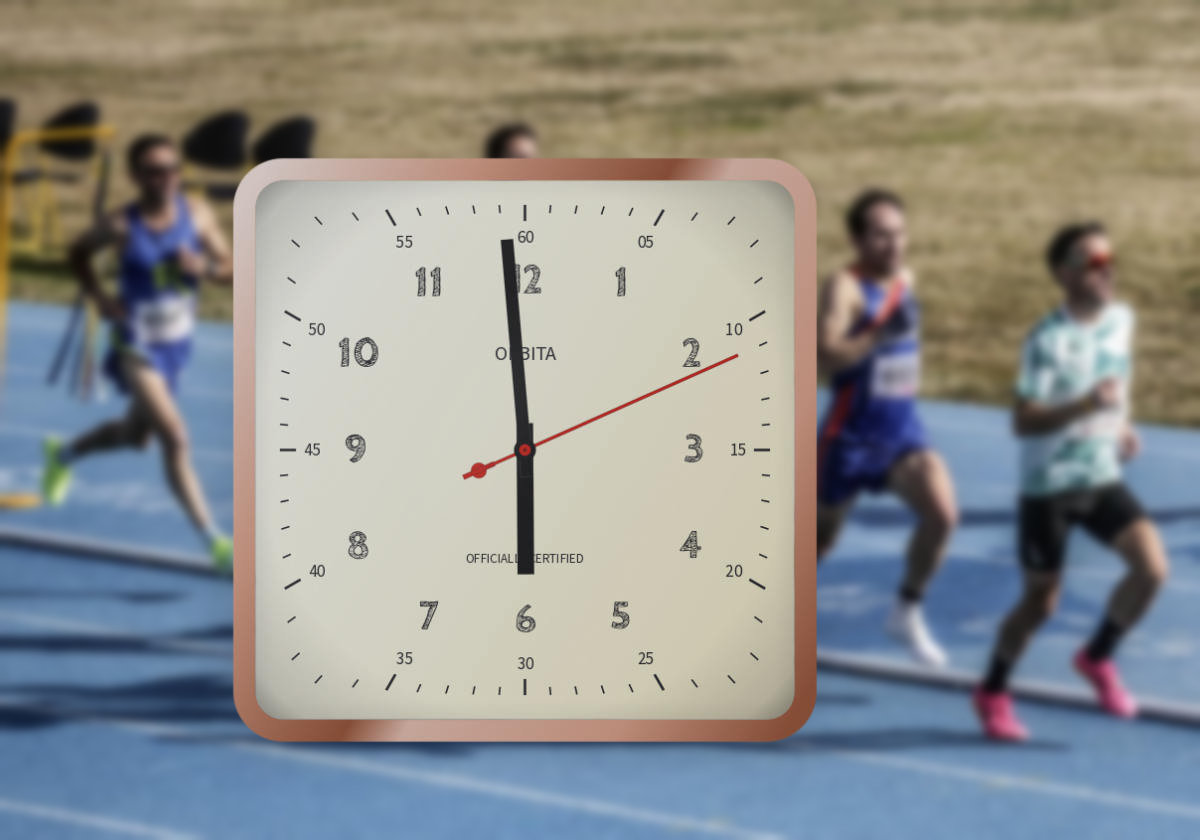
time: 5:59:11
